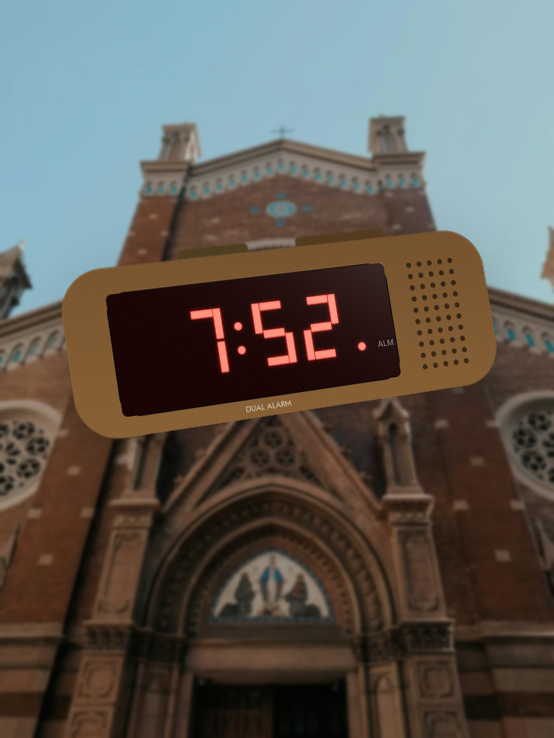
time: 7:52
